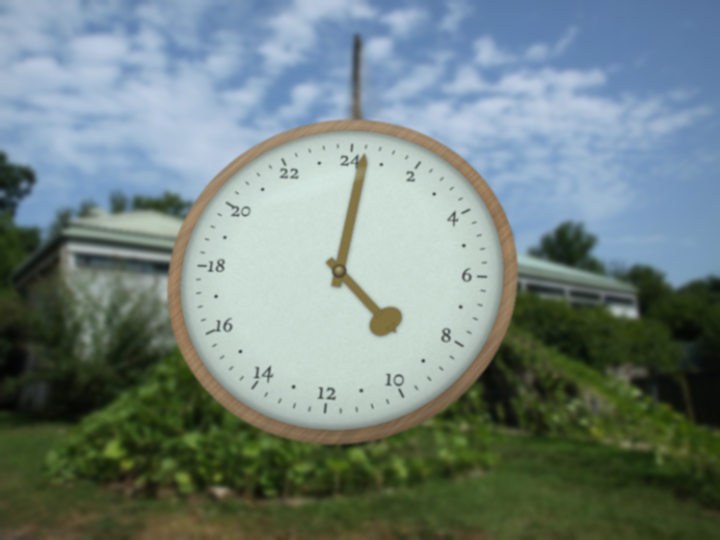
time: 9:01
